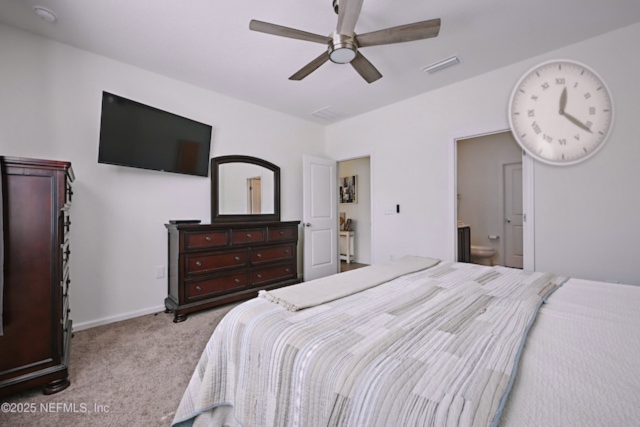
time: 12:21
